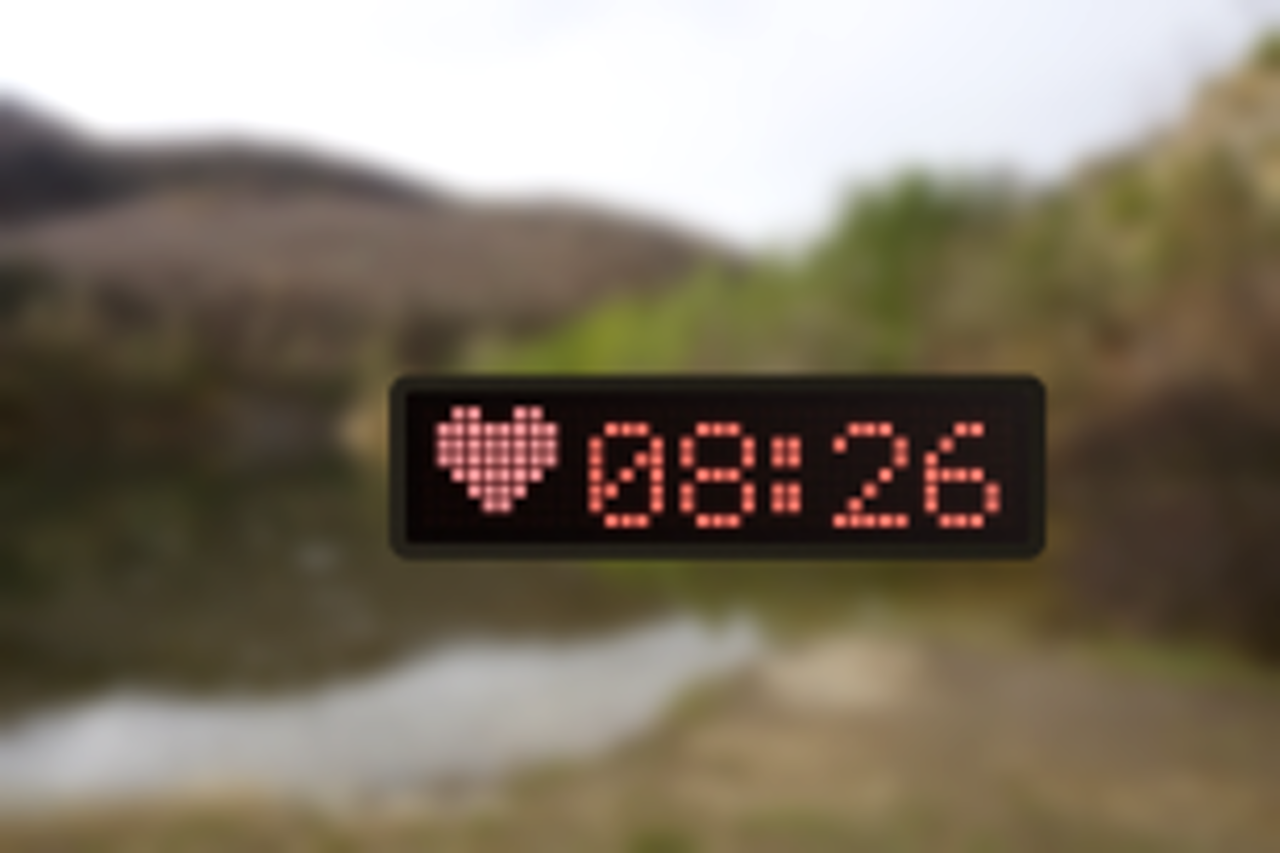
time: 8:26
